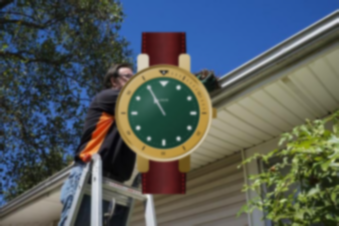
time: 10:55
